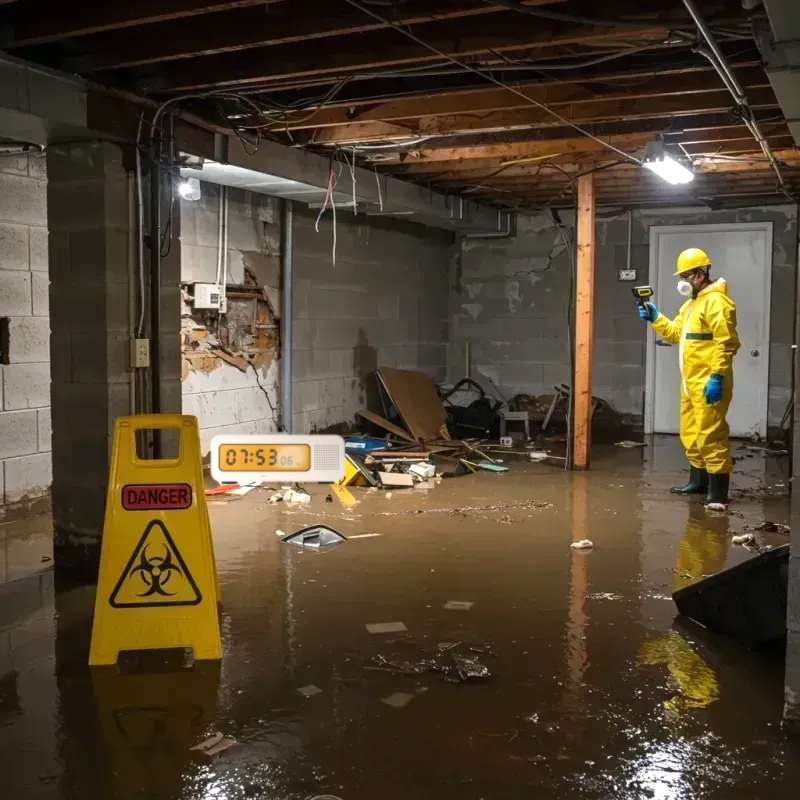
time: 7:53
